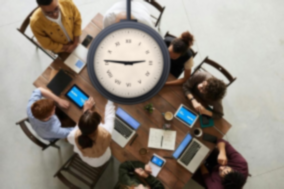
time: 2:46
